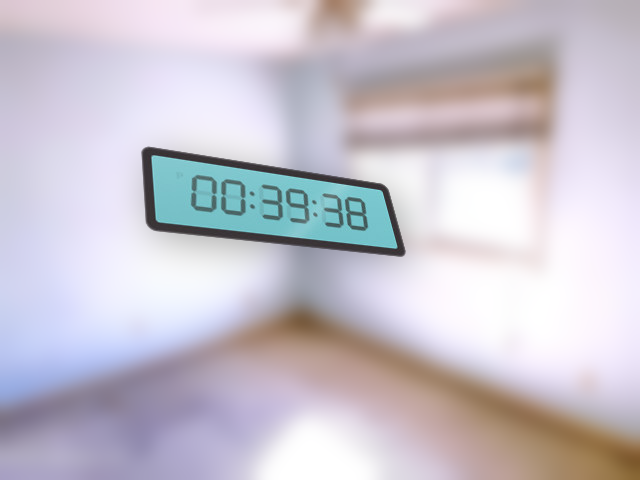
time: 0:39:38
